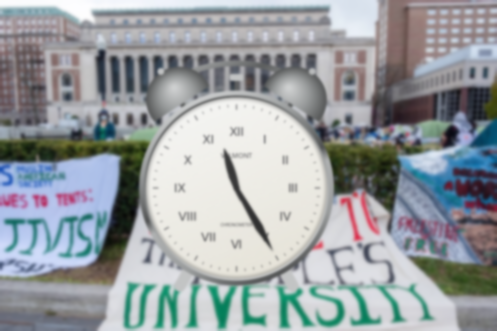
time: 11:25
